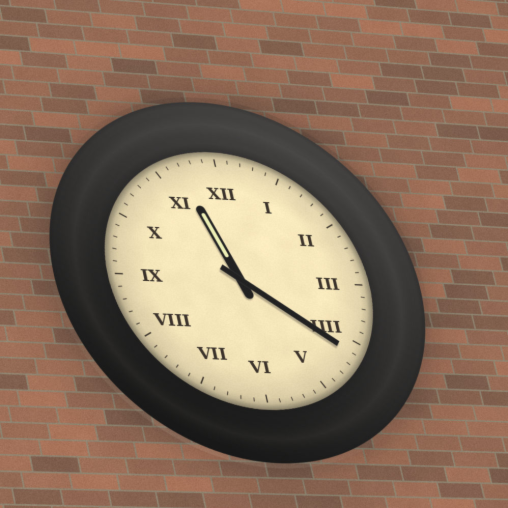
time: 11:21
